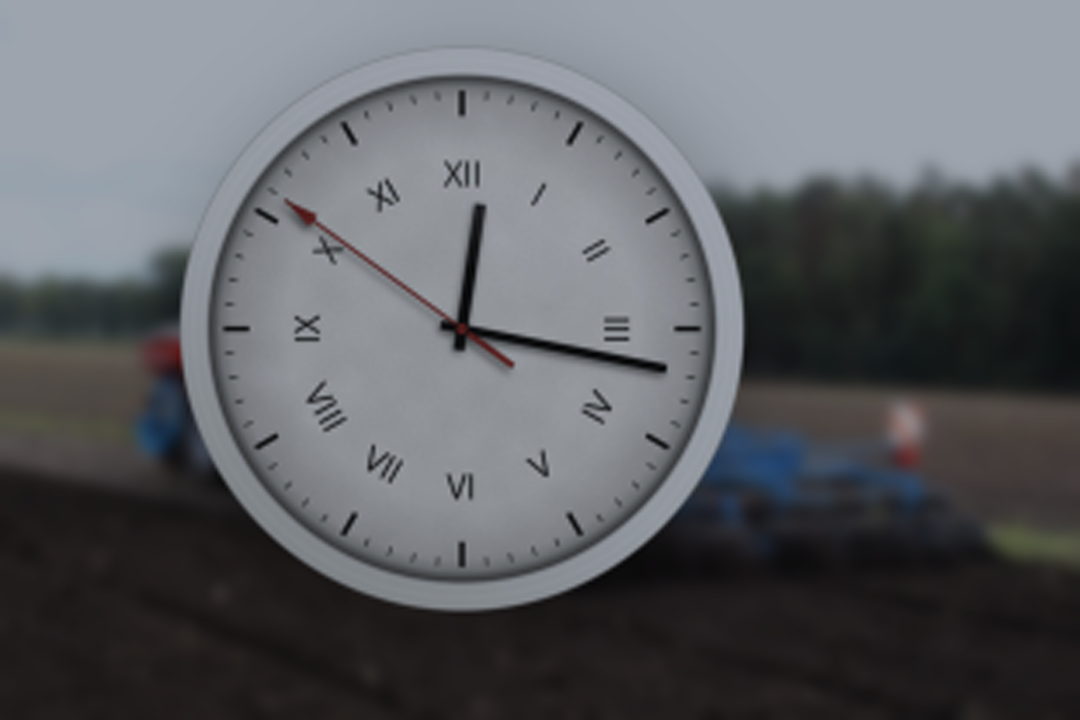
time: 12:16:51
